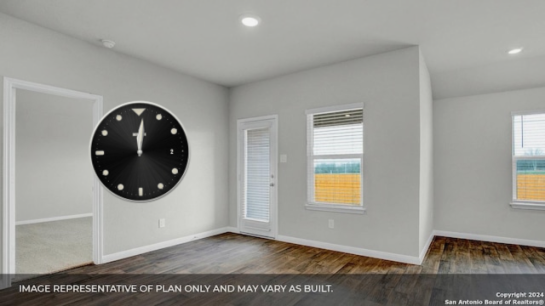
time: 12:01
